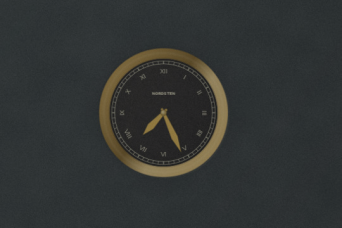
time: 7:26
